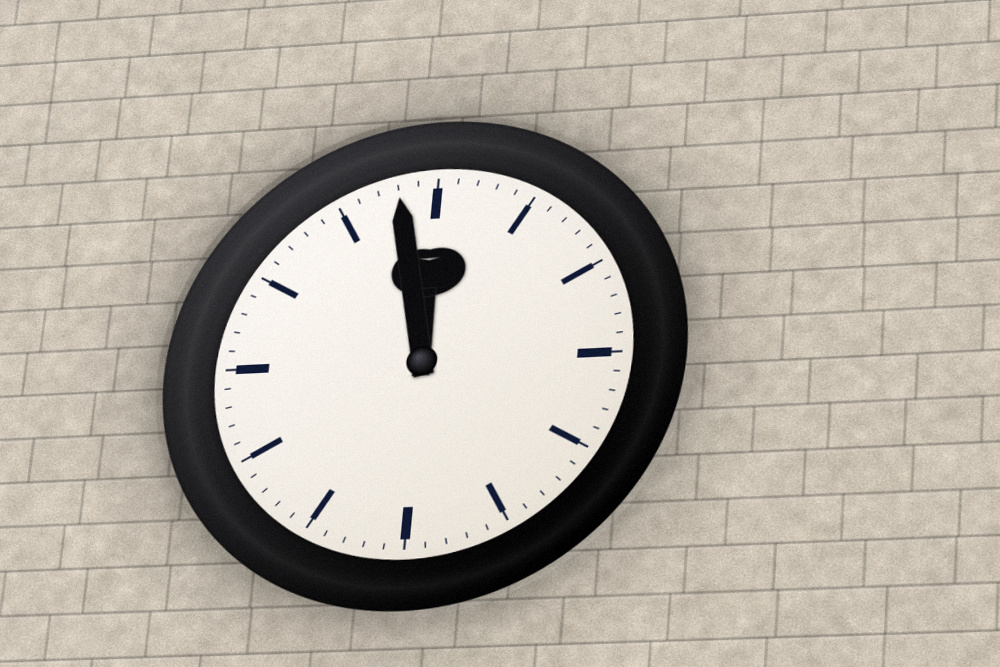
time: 11:58
